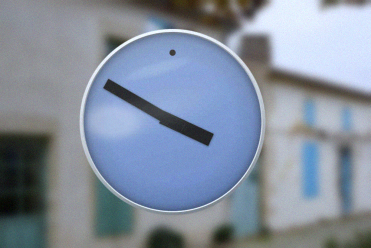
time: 3:50
